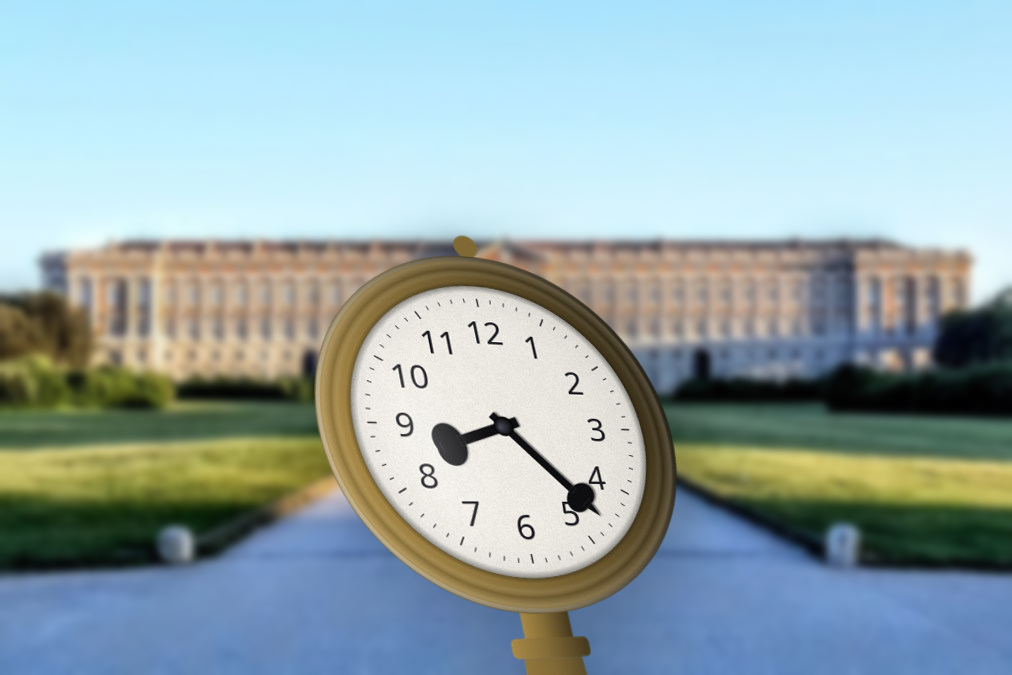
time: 8:23
